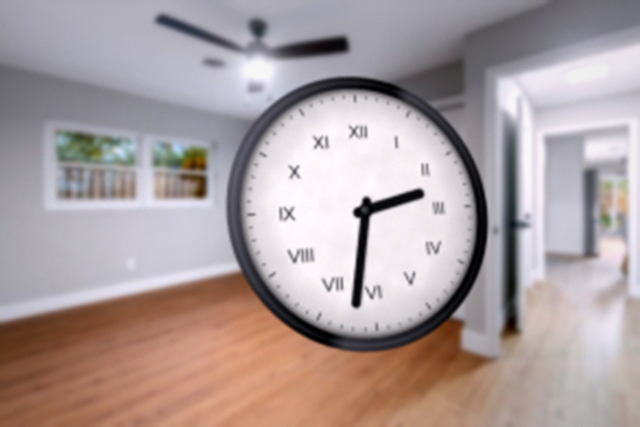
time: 2:32
